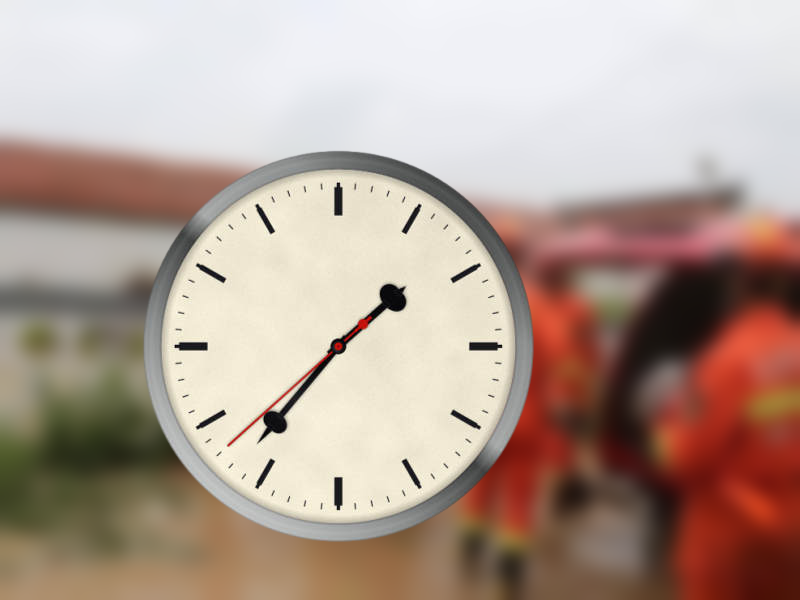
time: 1:36:38
